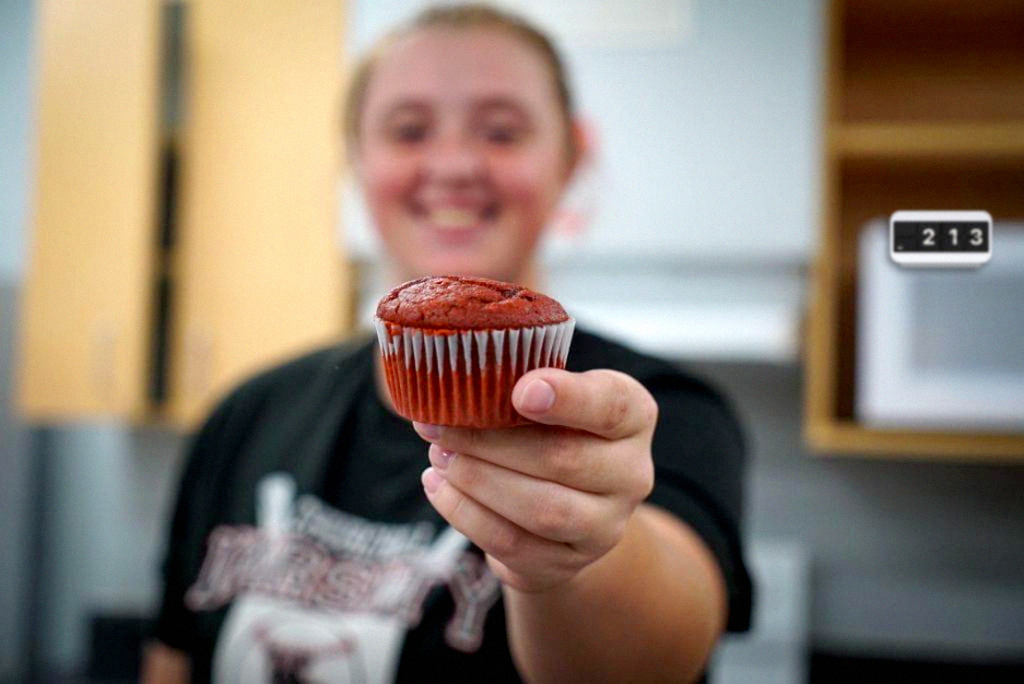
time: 2:13
